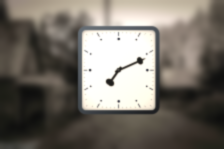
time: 7:11
